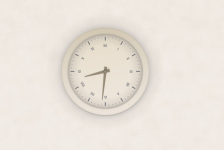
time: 8:31
